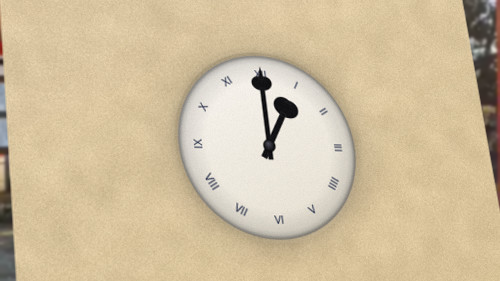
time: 1:00
